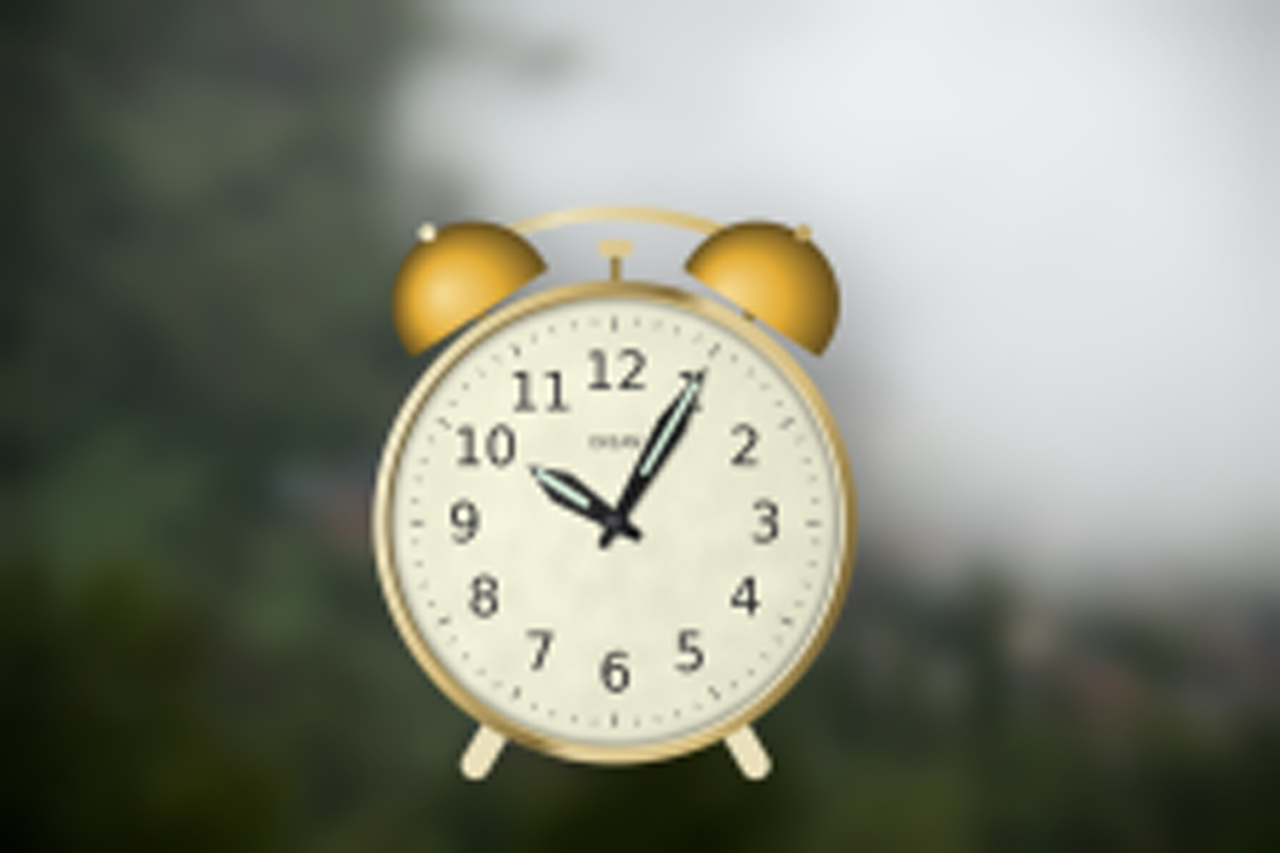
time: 10:05
